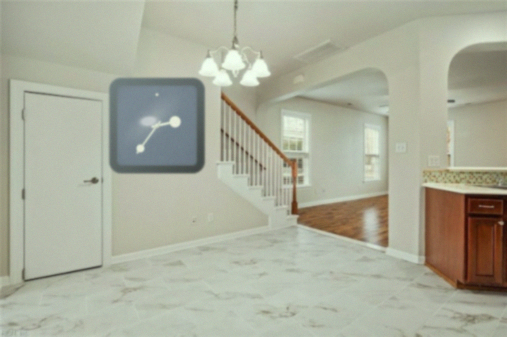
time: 2:36
